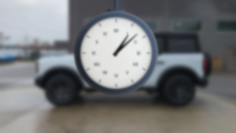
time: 1:08
